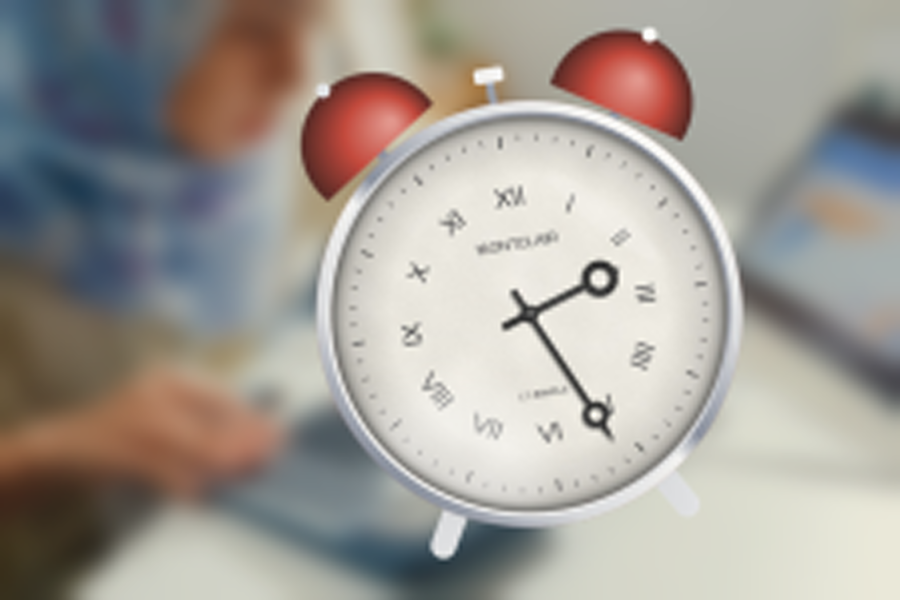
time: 2:26
